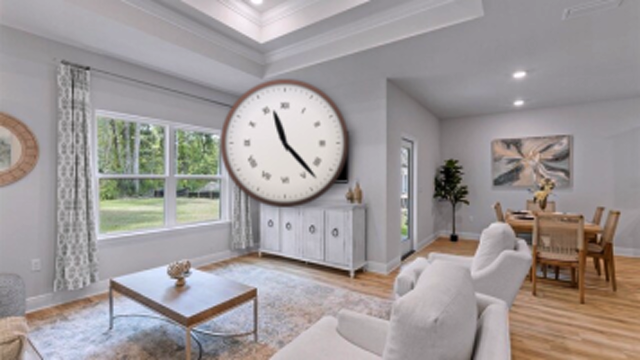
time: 11:23
